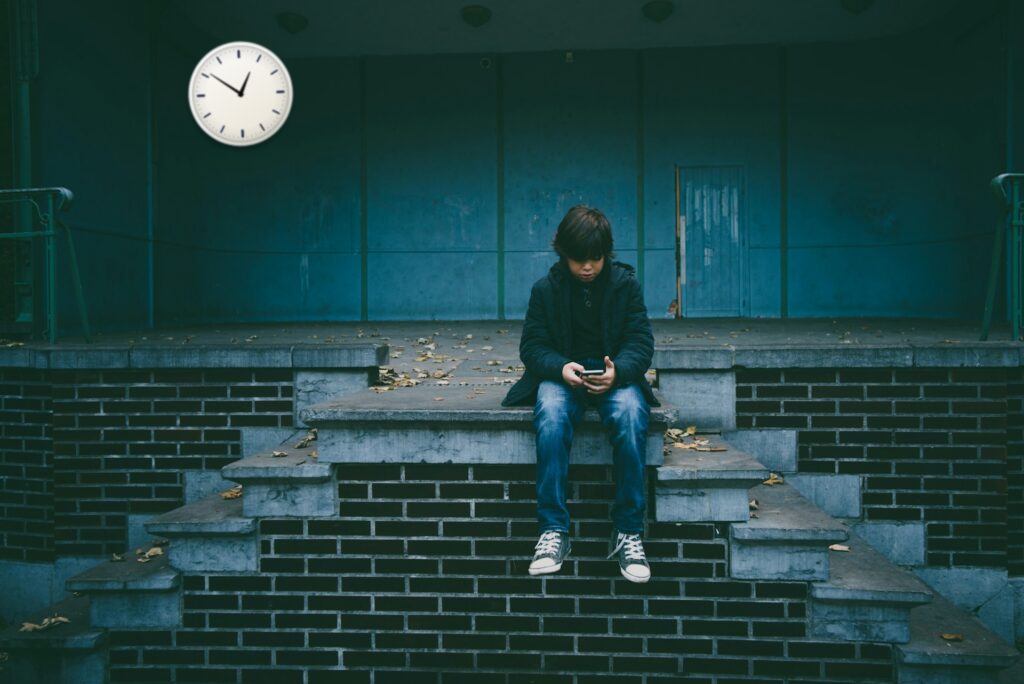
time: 12:51
